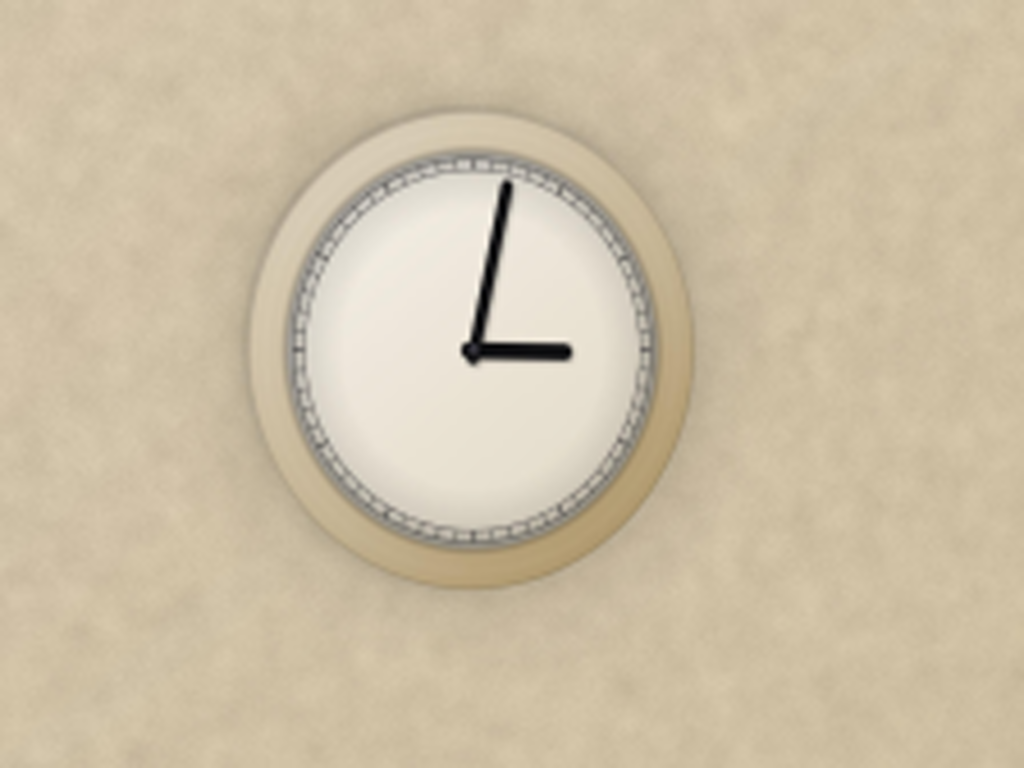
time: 3:02
